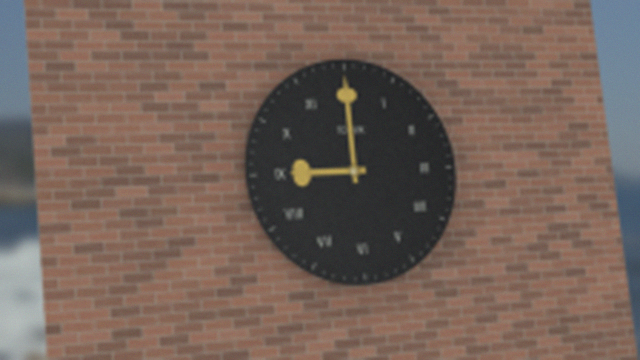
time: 9:00
